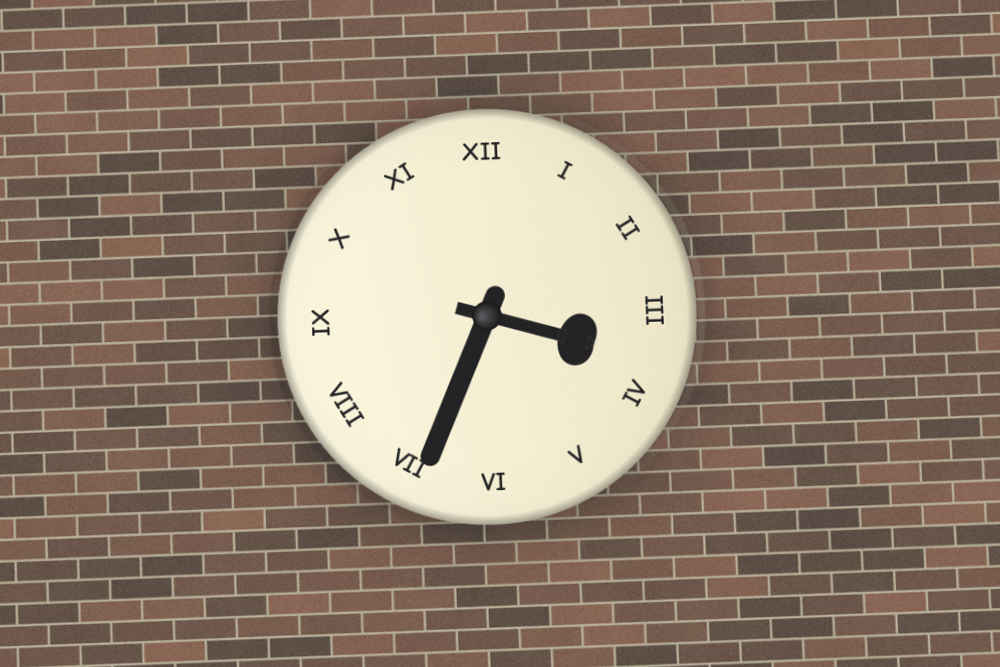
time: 3:34
